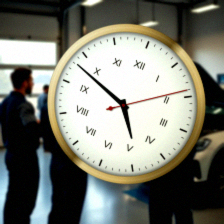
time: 4:48:09
